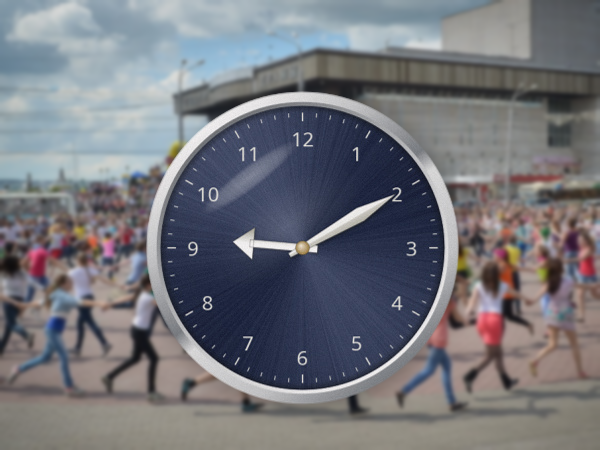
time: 9:10
